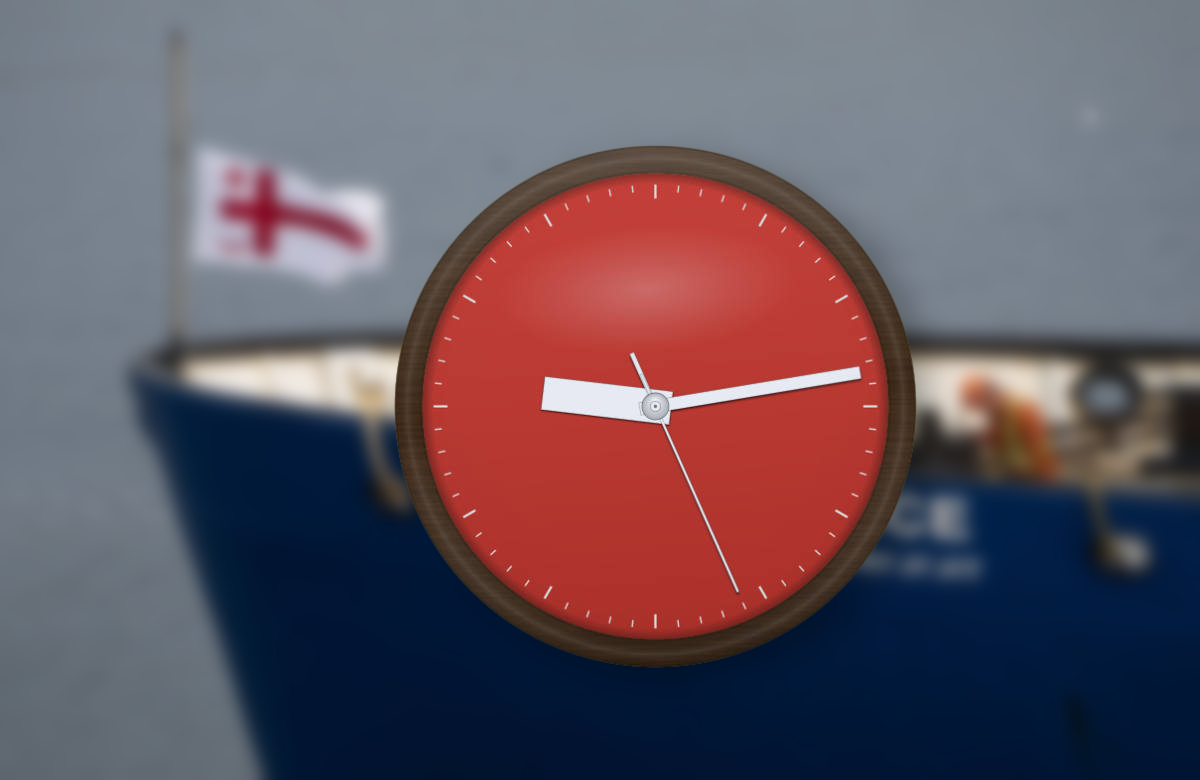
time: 9:13:26
